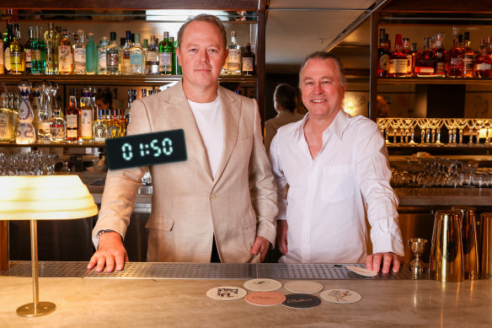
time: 1:50
